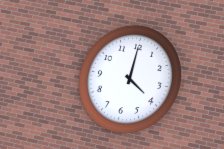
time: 4:00
